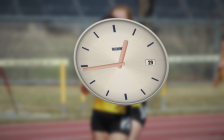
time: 12:44
